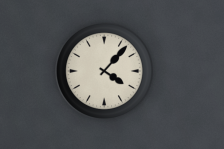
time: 4:07
